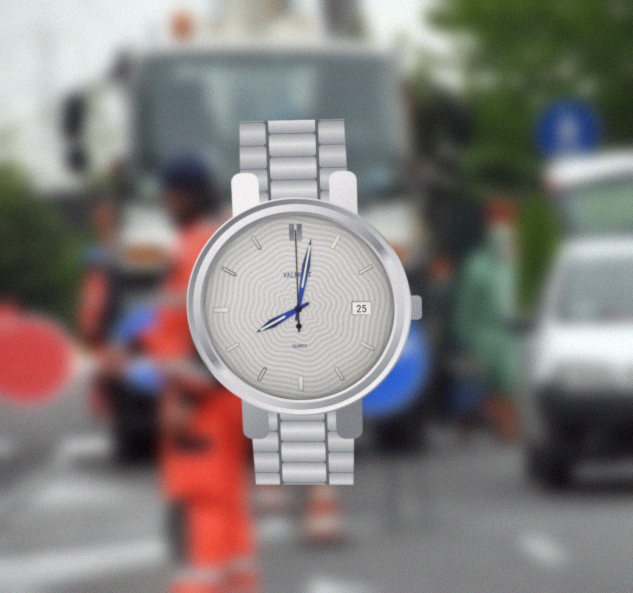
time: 8:02:00
